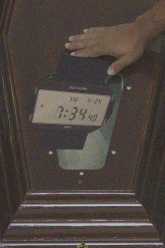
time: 7:34:40
